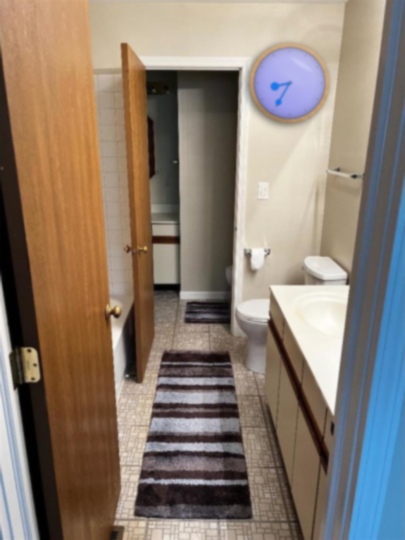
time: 8:35
